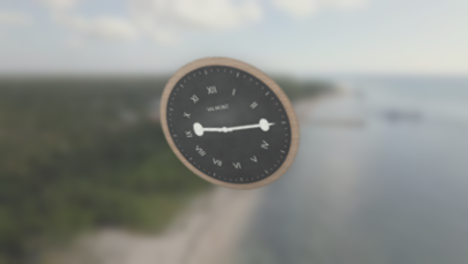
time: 9:15
